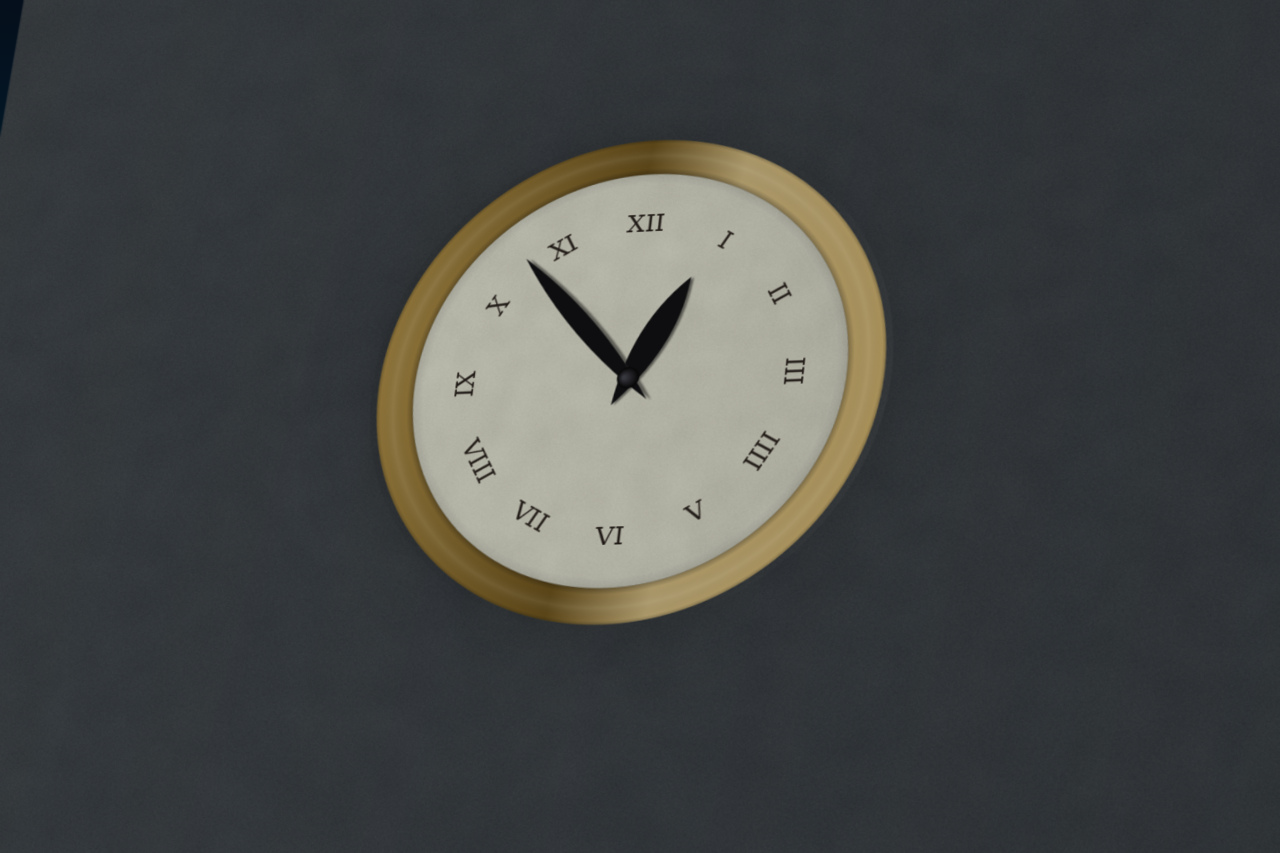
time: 12:53
